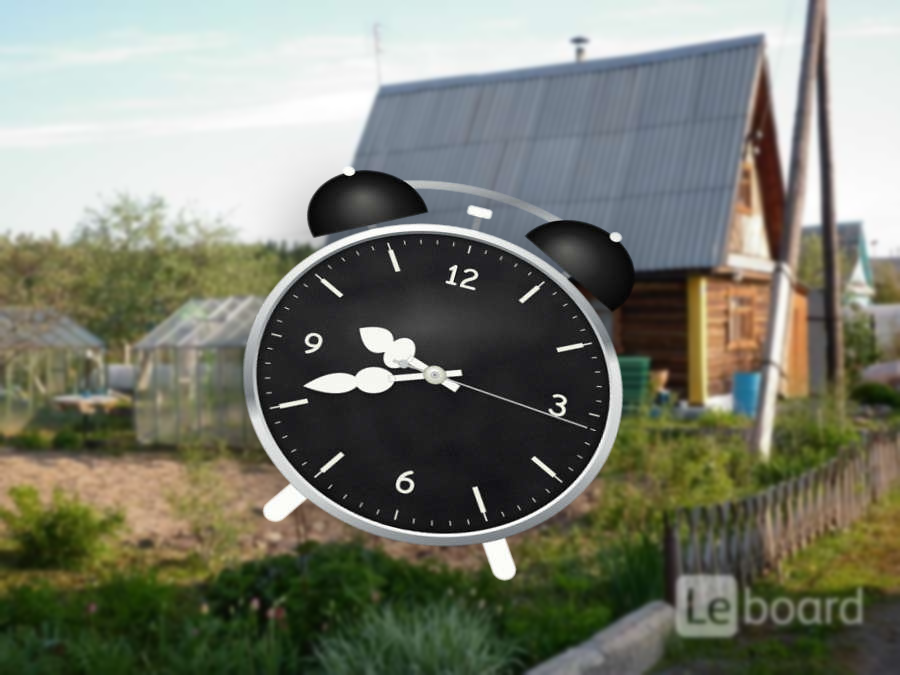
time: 9:41:16
